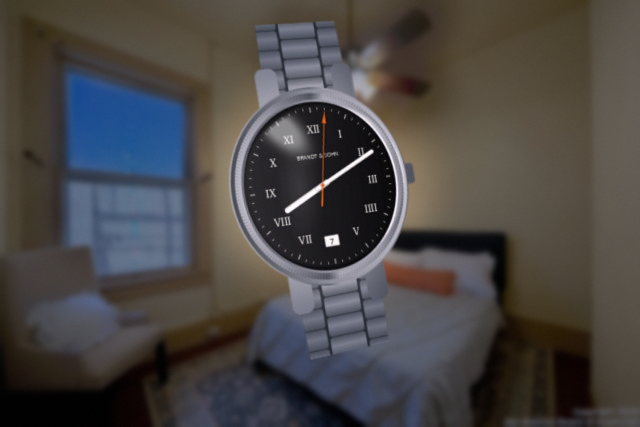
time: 8:11:02
